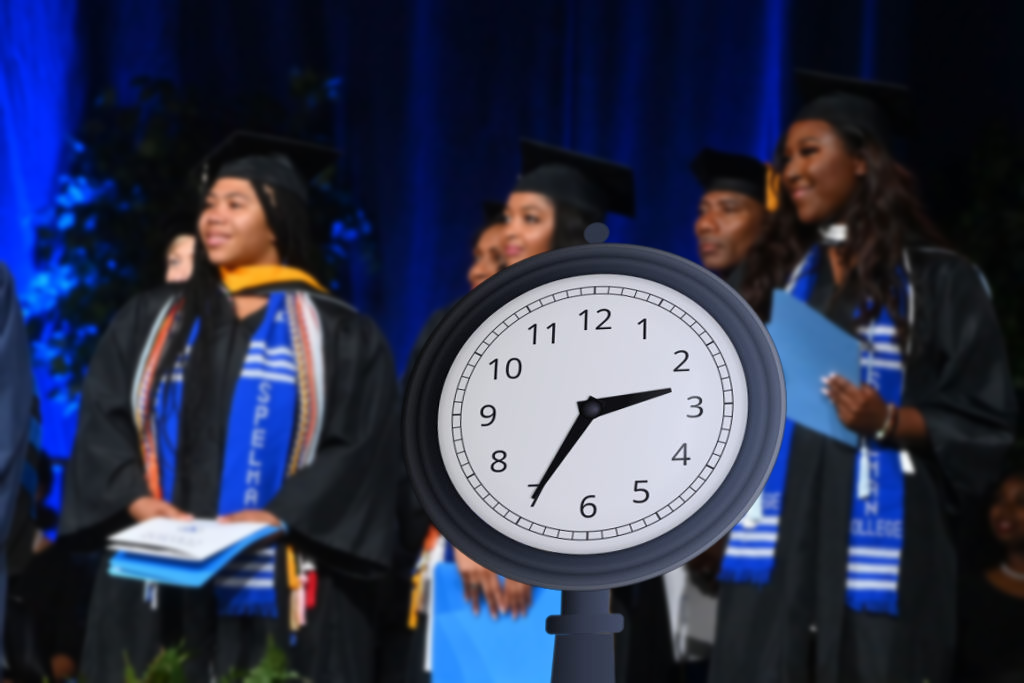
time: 2:35
